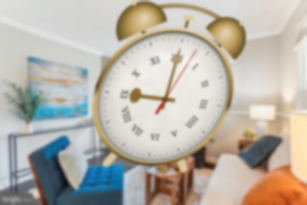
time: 9:00:03
